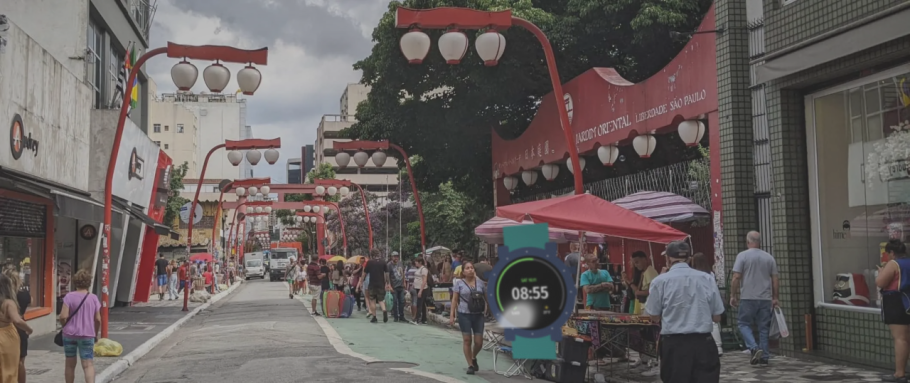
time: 8:55
